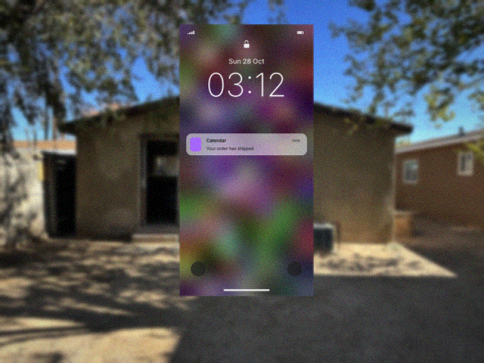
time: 3:12
